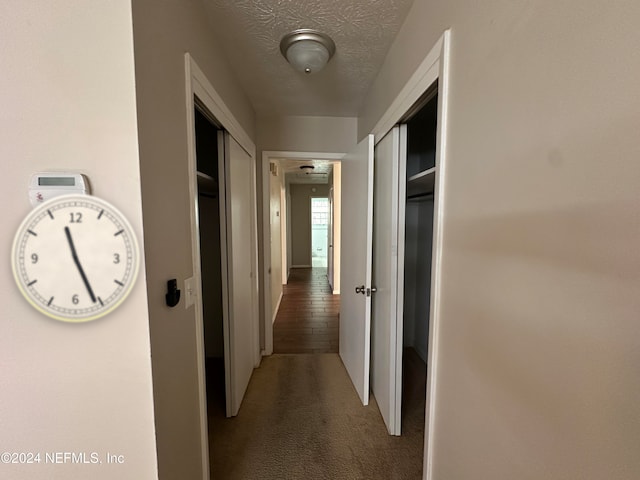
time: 11:26
